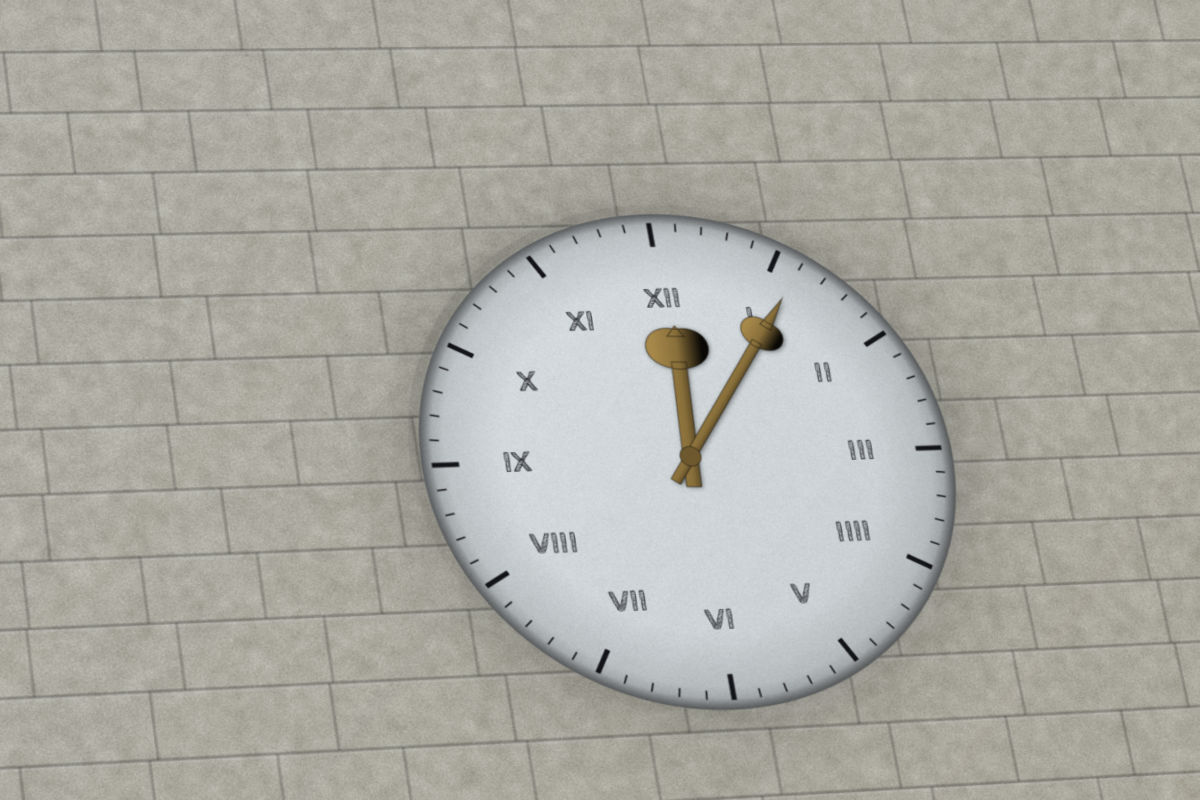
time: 12:06
